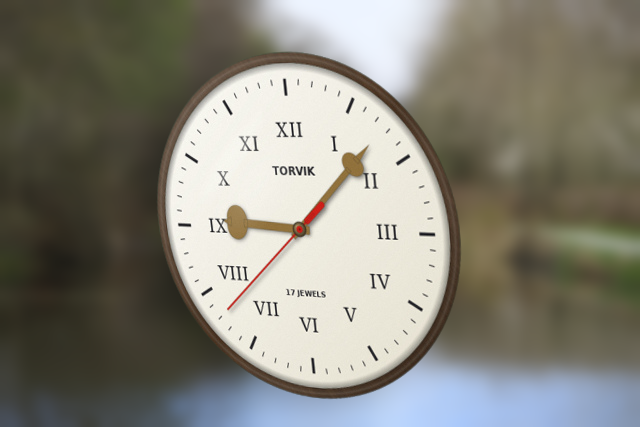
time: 9:07:38
